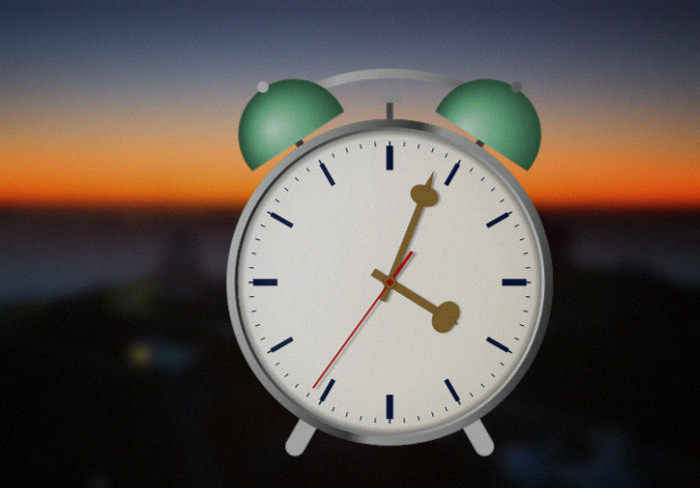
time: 4:03:36
